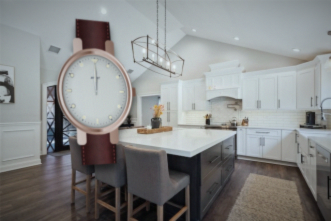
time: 12:00
